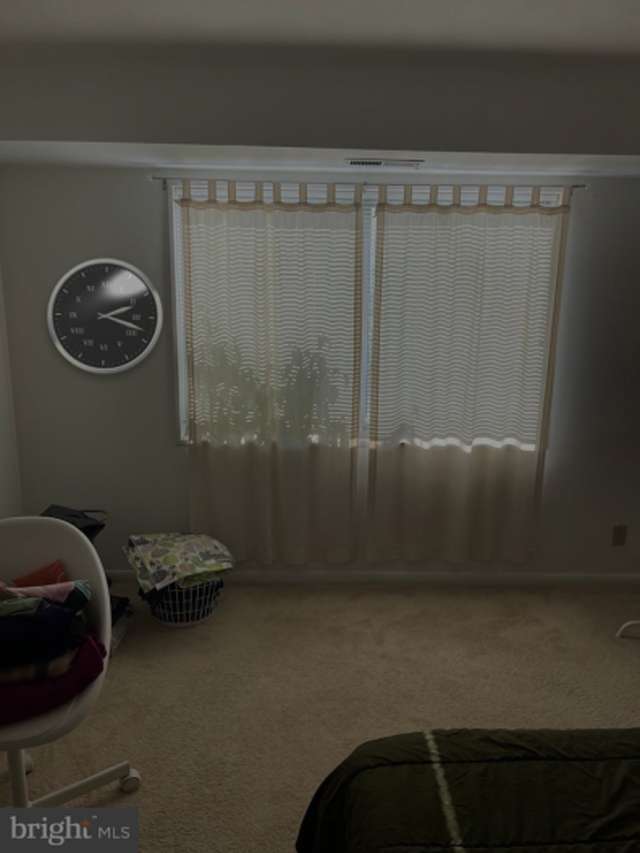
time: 2:18
